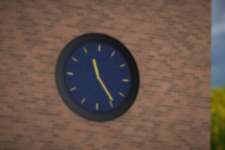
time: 11:24
